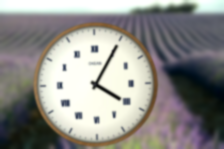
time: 4:05
